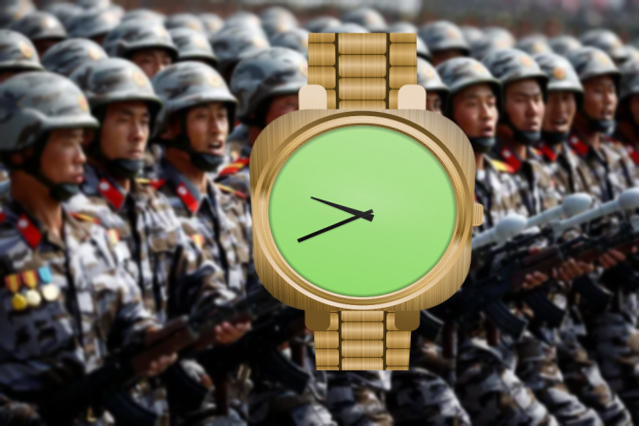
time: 9:41
